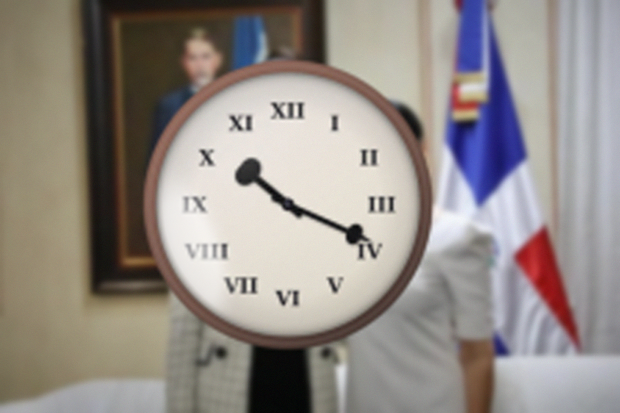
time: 10:19
